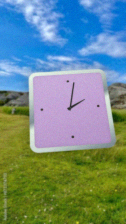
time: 2:02
